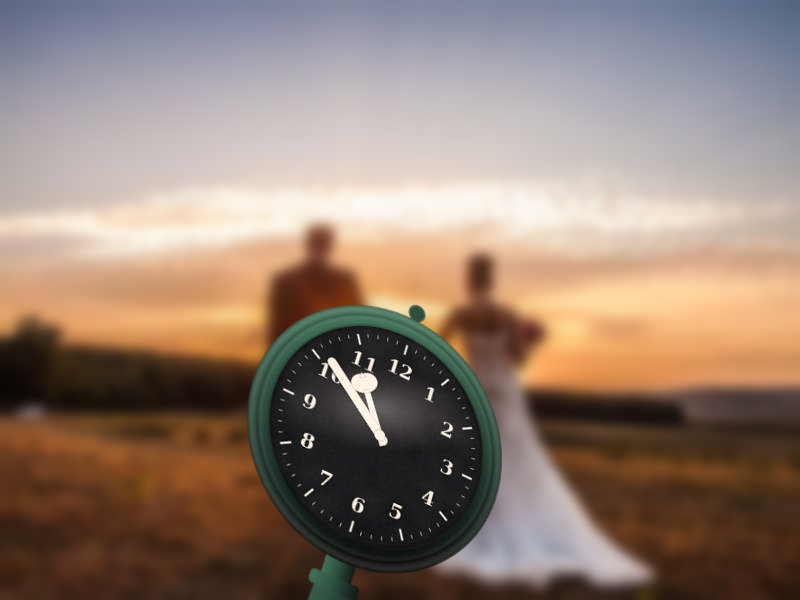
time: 10:51
